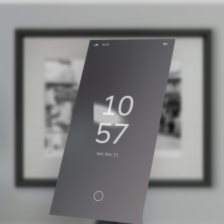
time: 10:57
